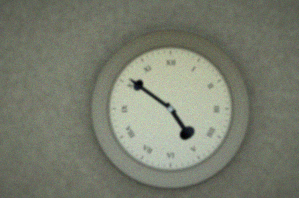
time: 4:51
